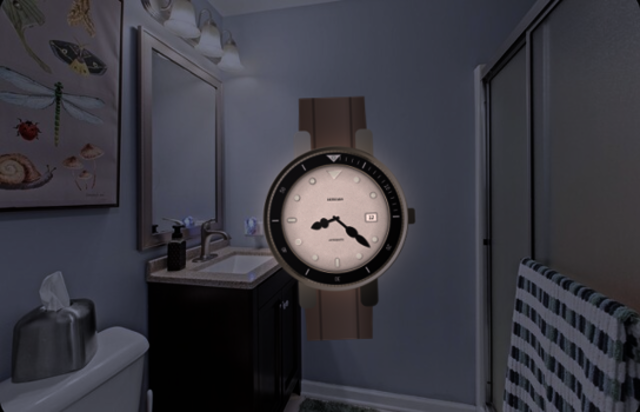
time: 8:22
